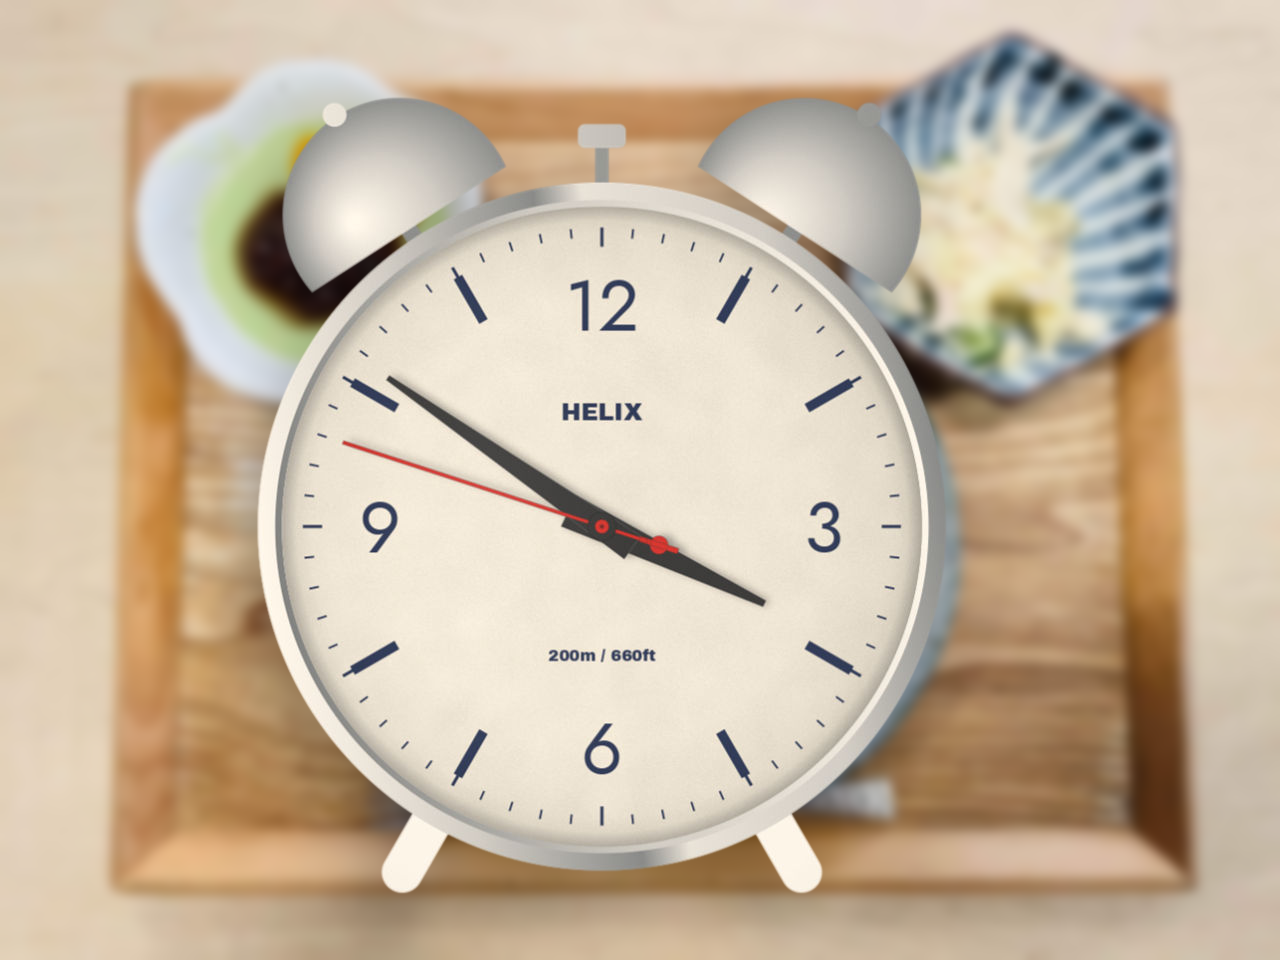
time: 3:50:48
